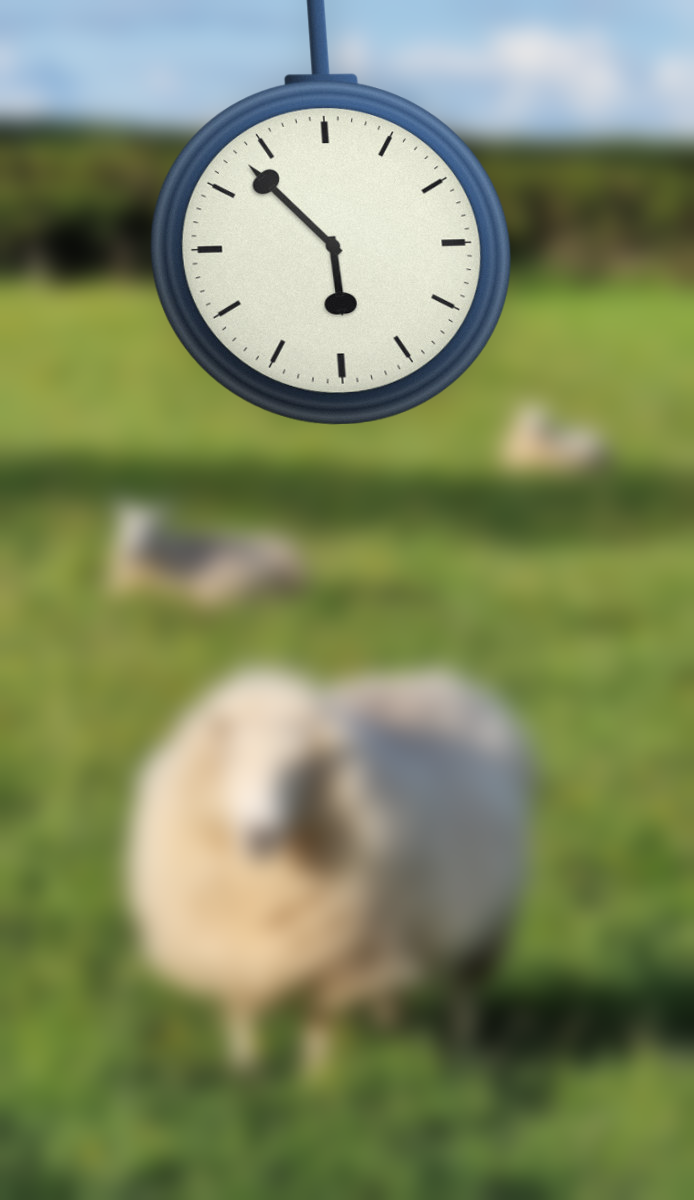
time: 5:53
